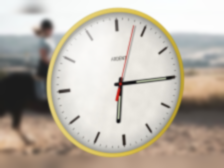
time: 6:15:03
